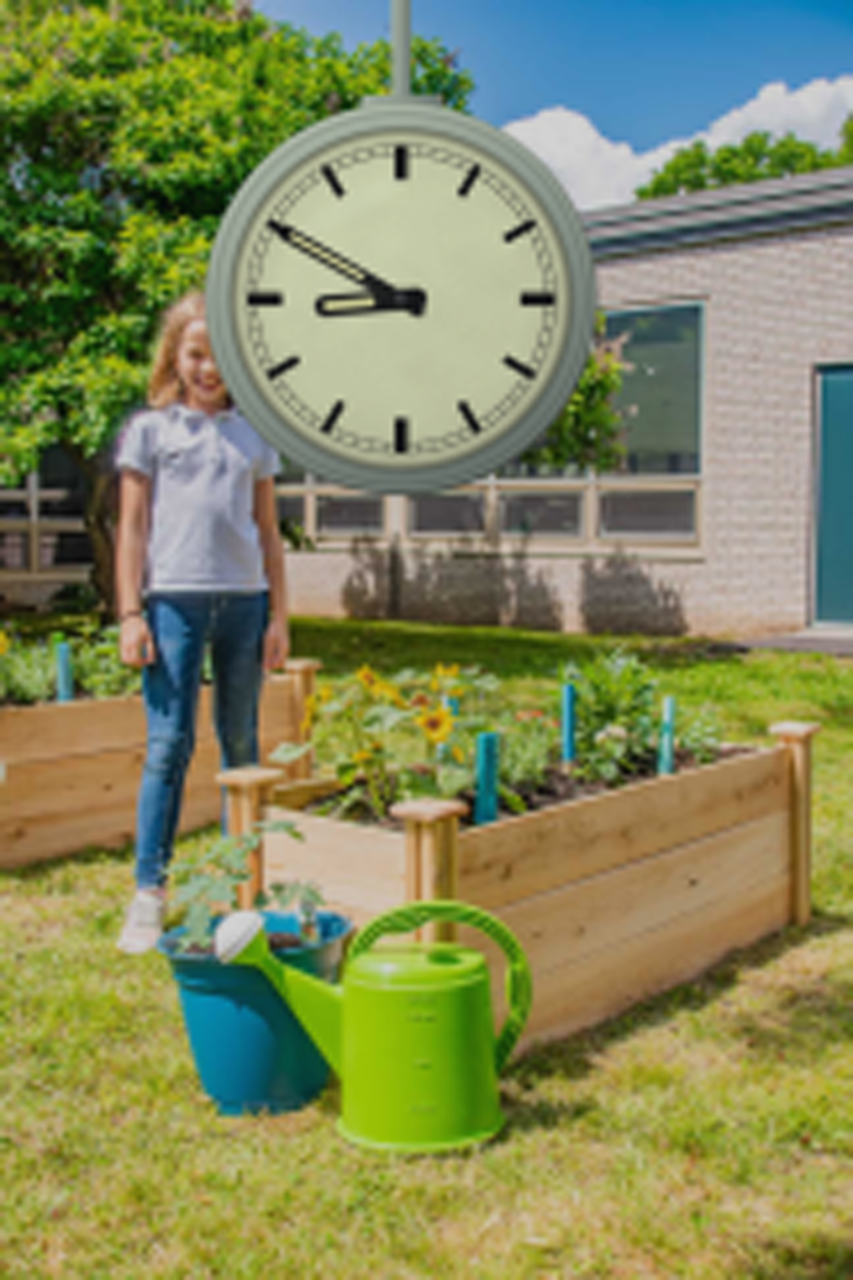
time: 8:50
